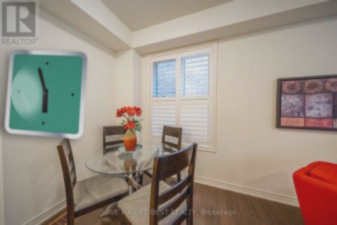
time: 5:57
